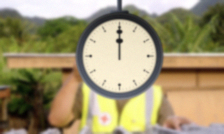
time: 12:00
